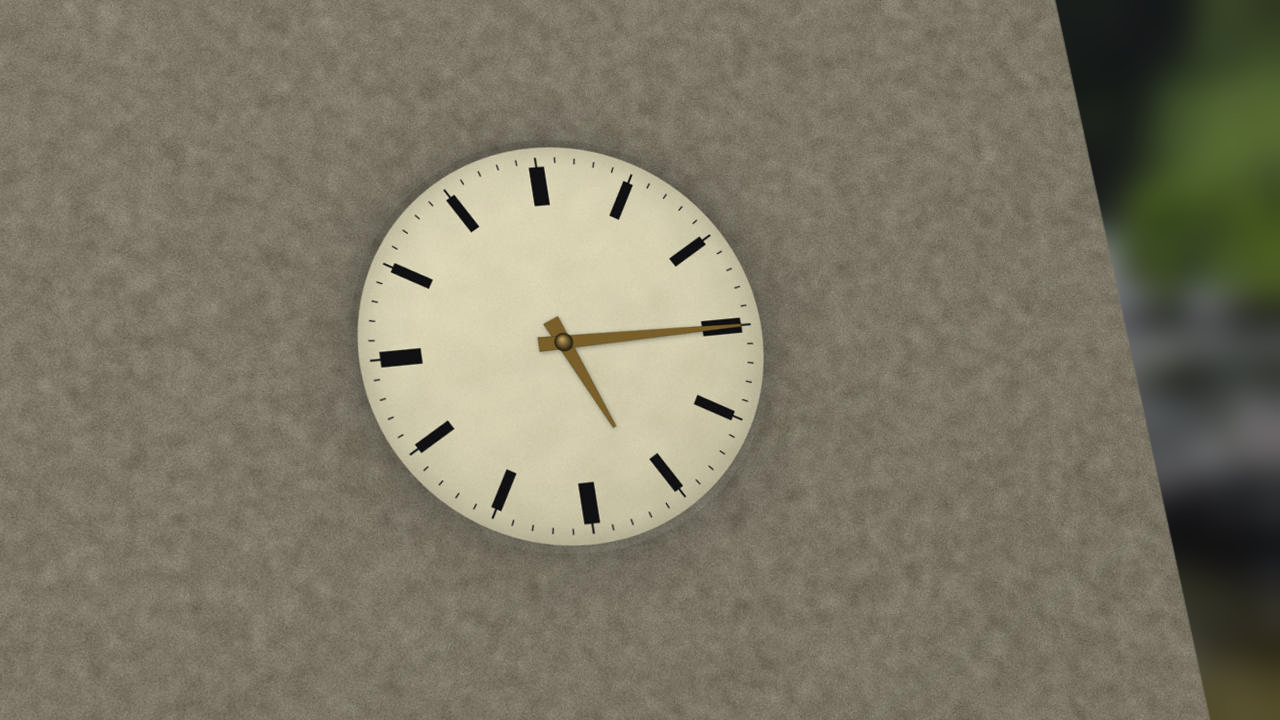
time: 5:15
